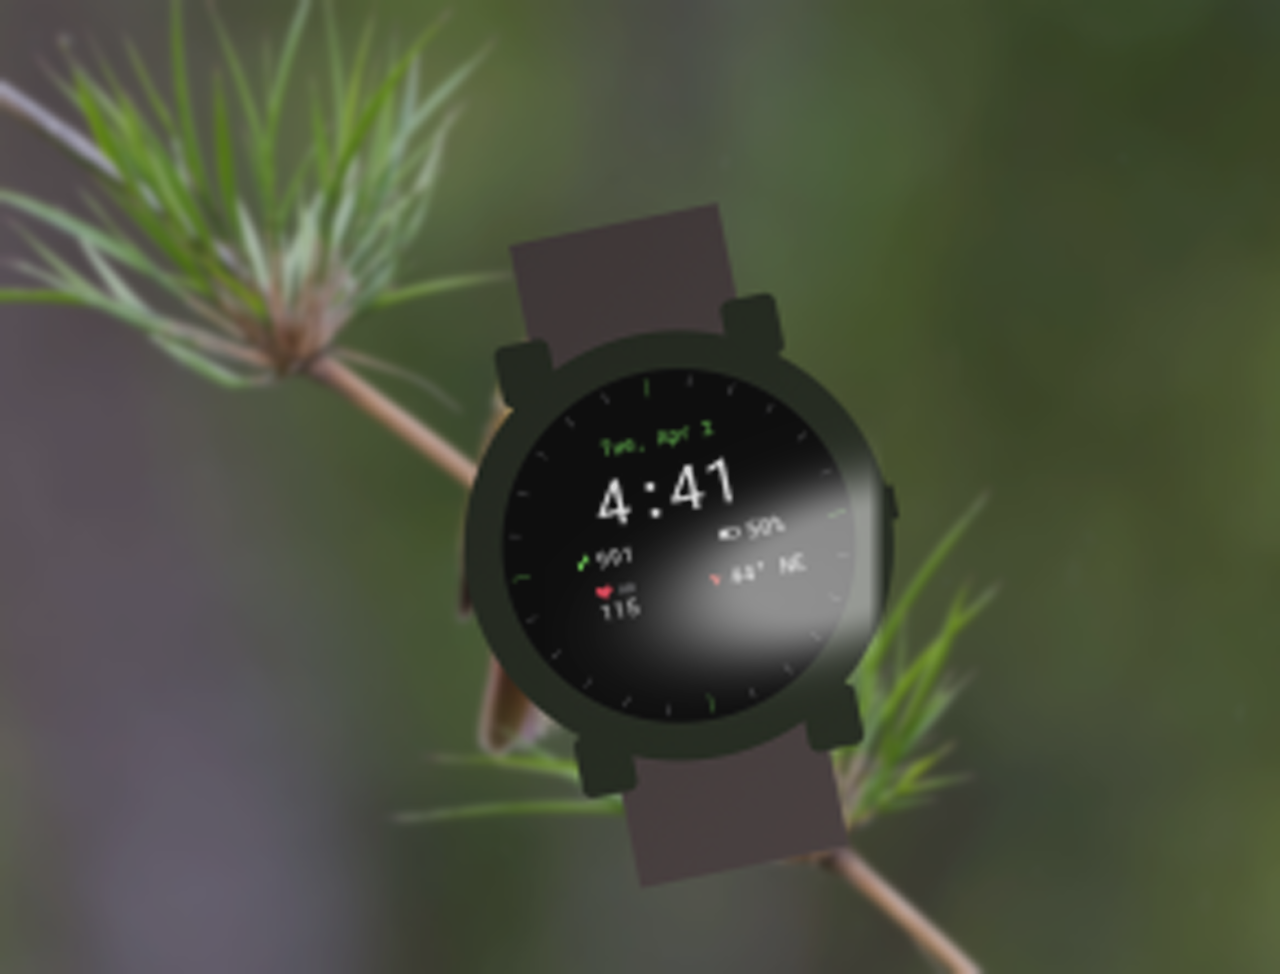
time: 4:41
